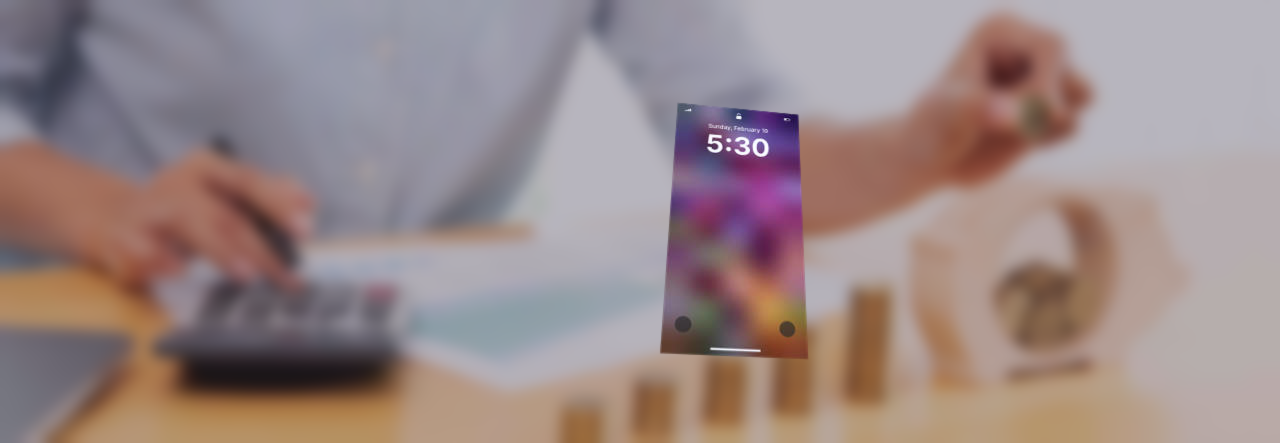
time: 5:30
